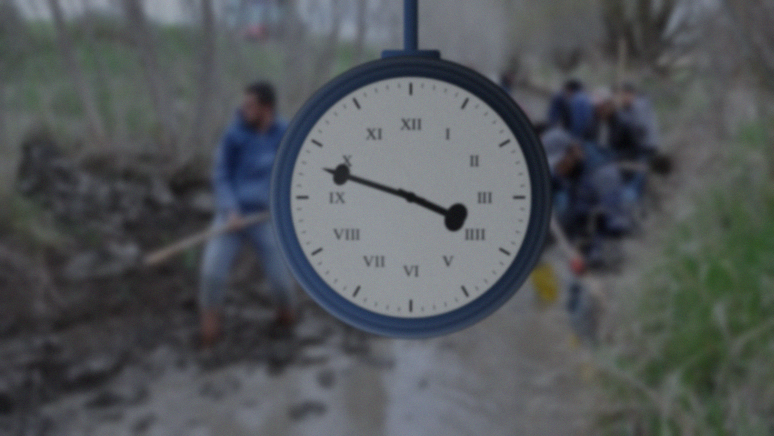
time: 3:48
